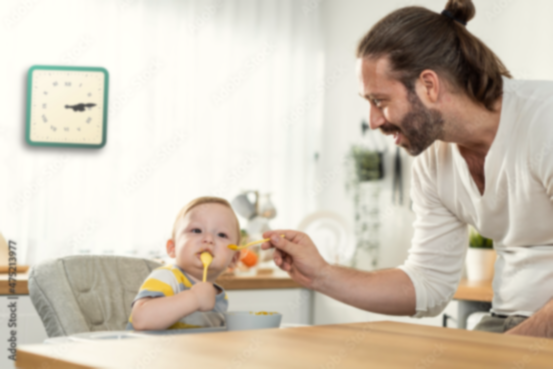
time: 3:14
